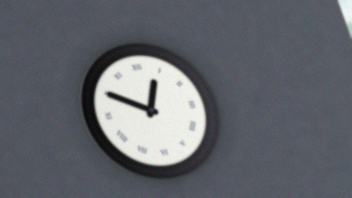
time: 12:50
